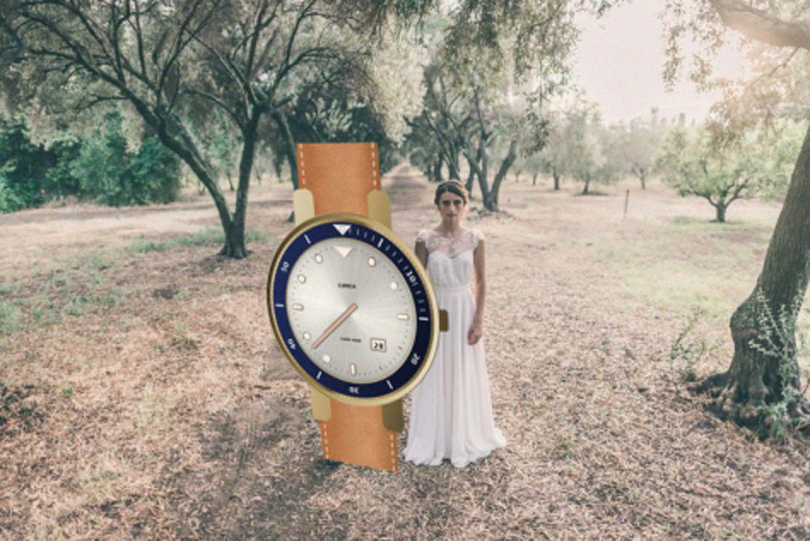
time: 7:38
